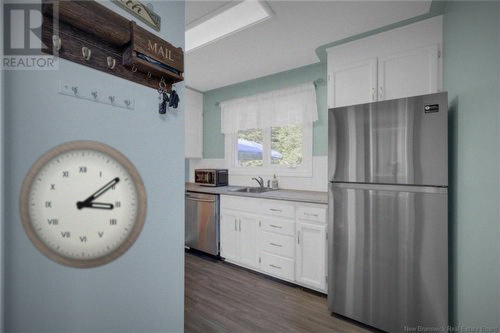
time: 3:09
